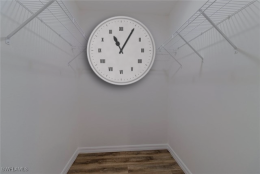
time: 11:05
